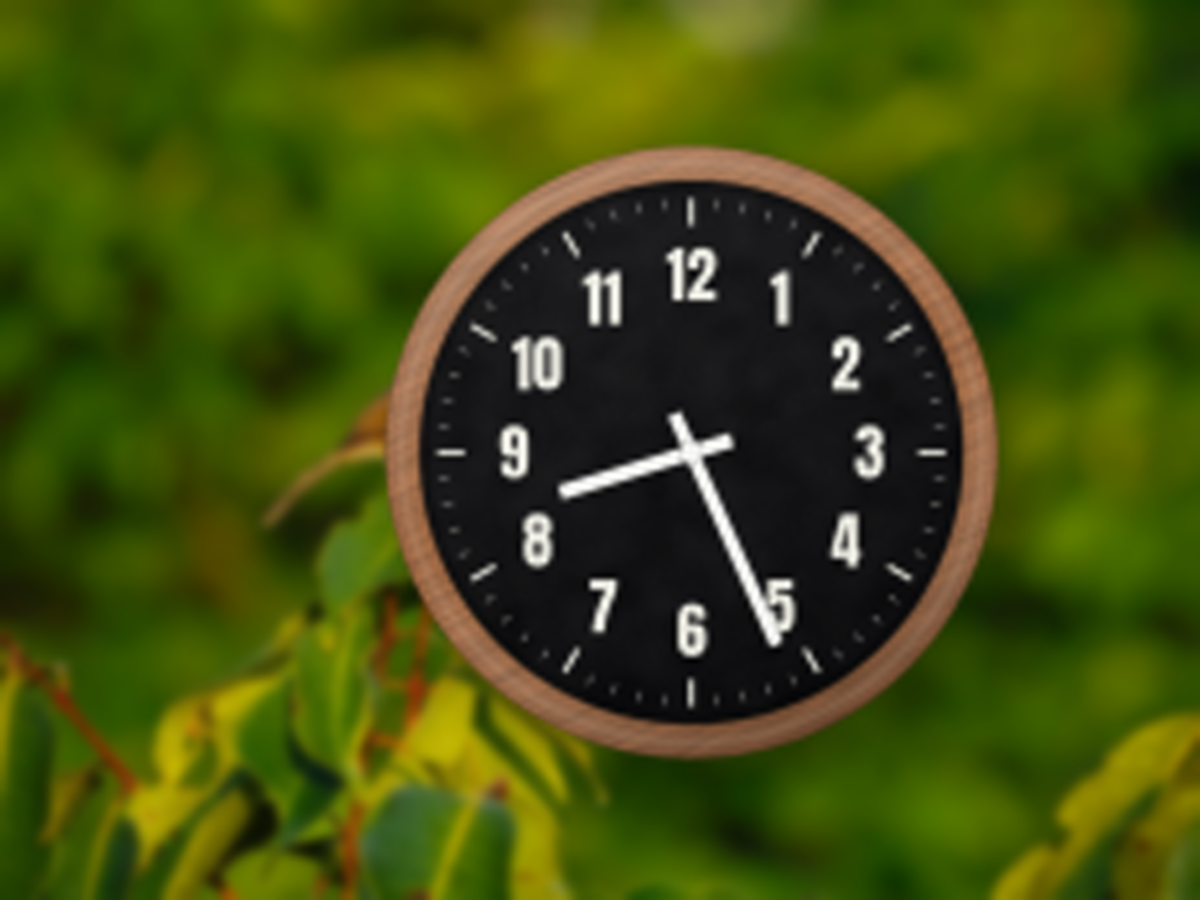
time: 8:26
